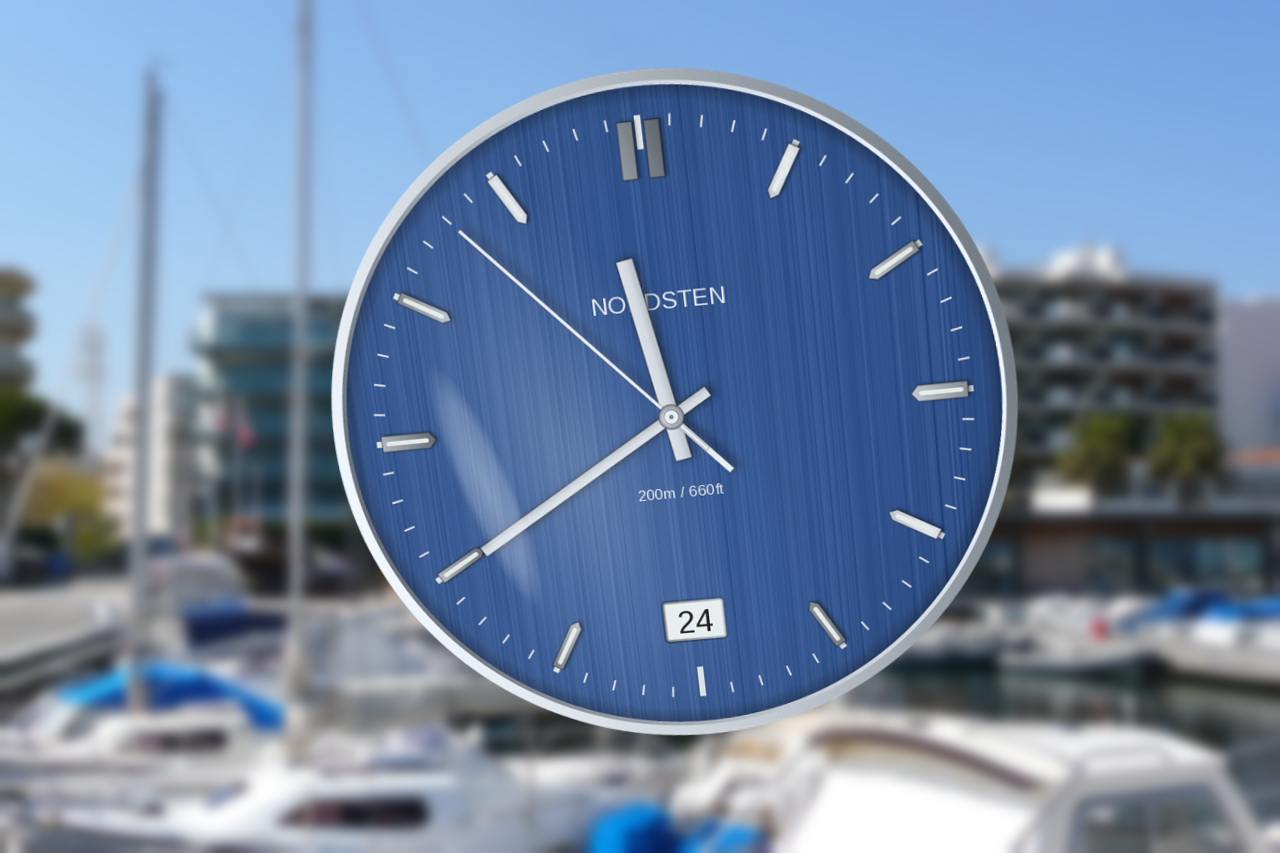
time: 11:39:53
